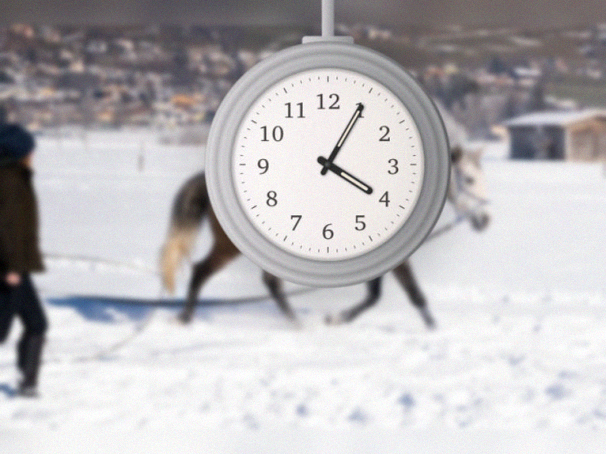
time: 4:05
